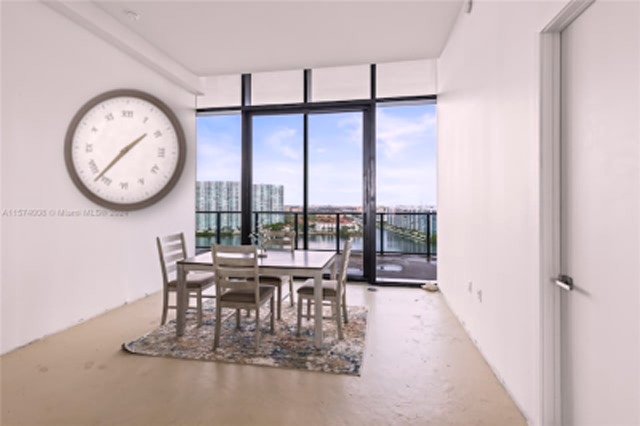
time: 1:37
